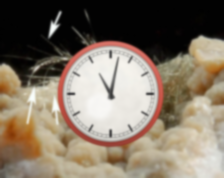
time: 11:02
